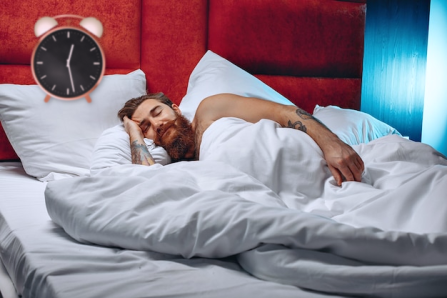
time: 12:28
